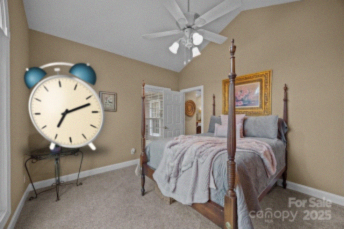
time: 7:12
